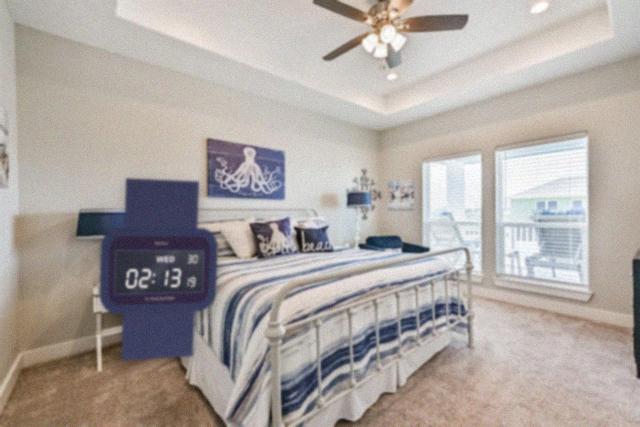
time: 2:13
